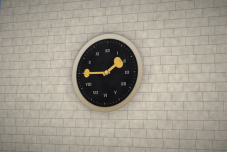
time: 1:45
